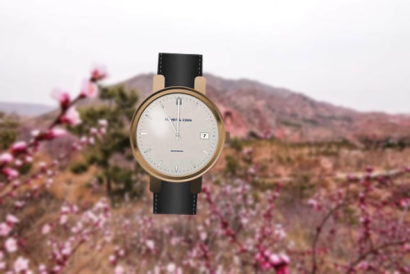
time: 11:00
